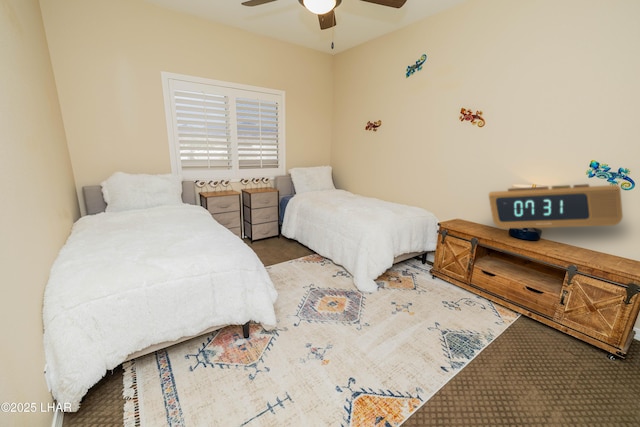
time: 7:31
